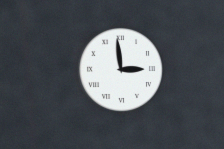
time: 2:59
